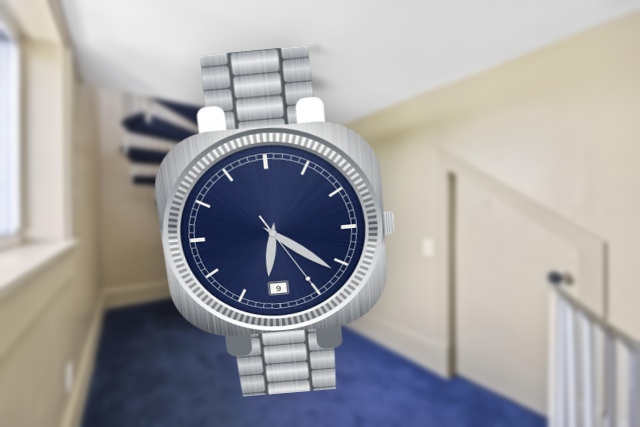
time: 6:21:25
